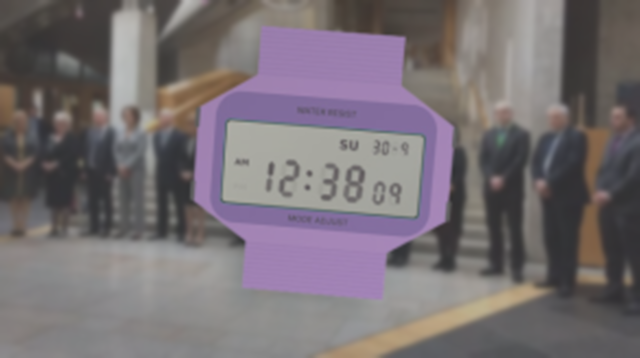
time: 12:38:09
